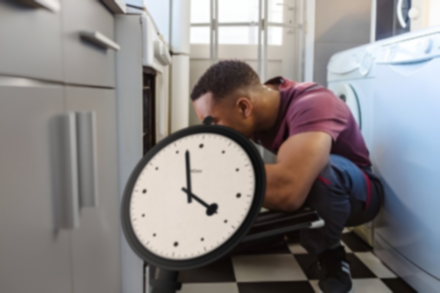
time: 3:57
